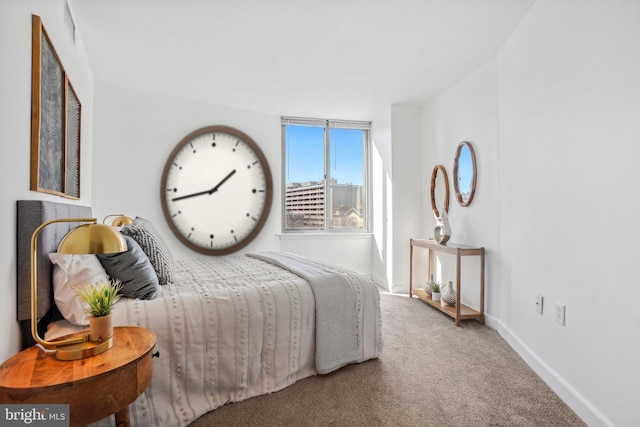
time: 1:43
